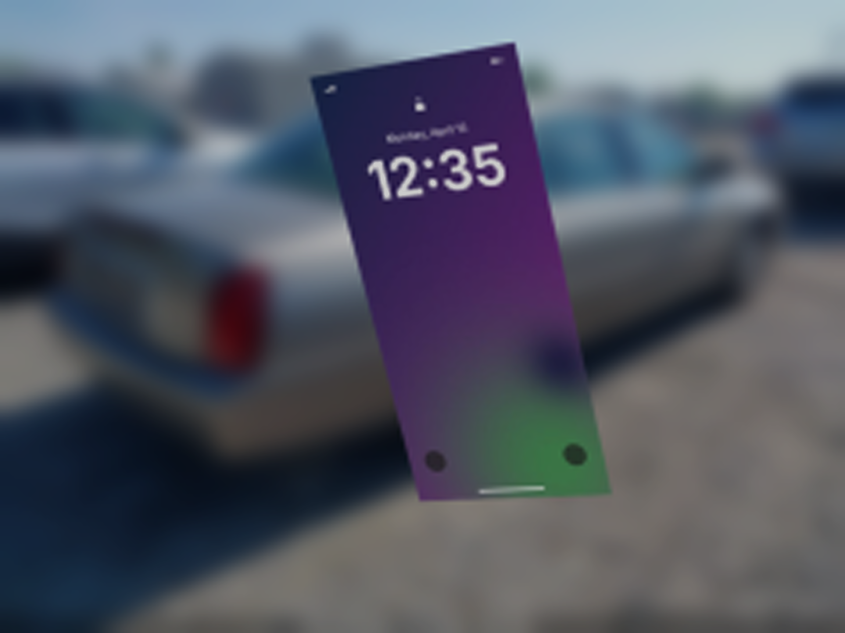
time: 12:35
